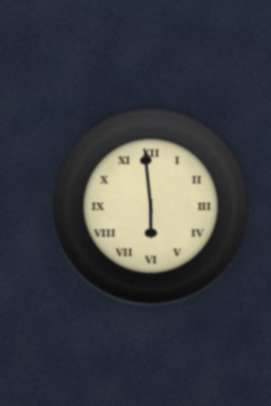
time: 5:59
